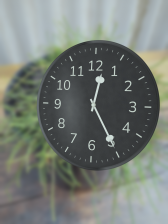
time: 12:25
